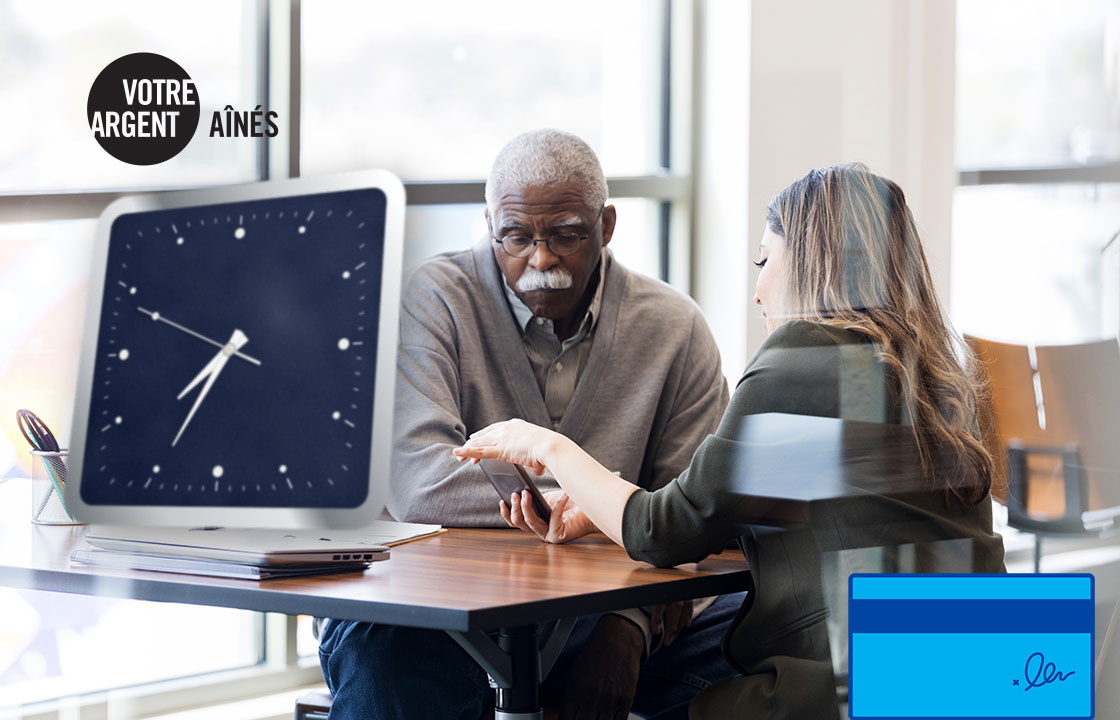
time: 7:34:49
